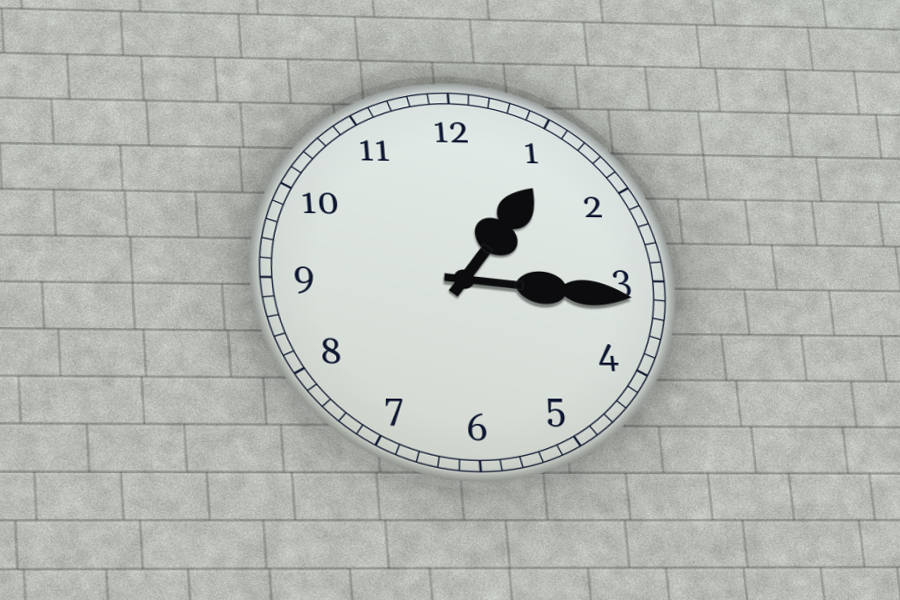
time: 1:16
